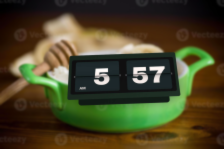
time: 5:57
